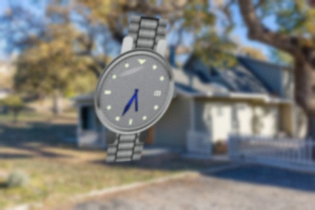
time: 5:34
